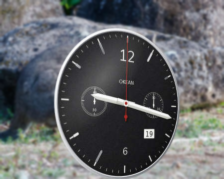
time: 9:17
